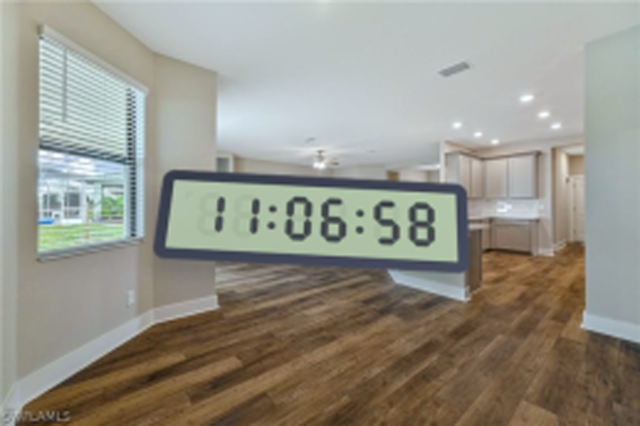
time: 11:06:58
